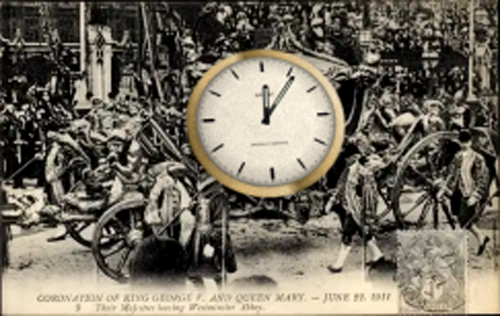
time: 12:06
